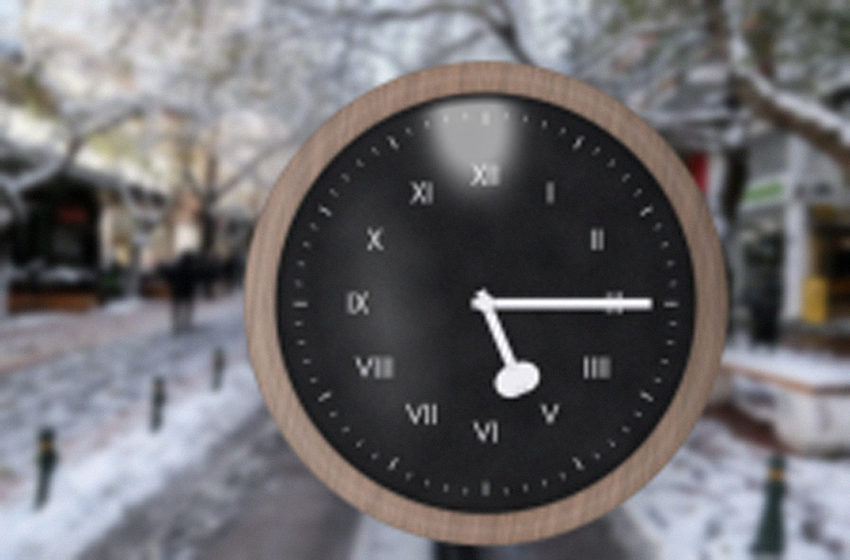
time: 5:15
